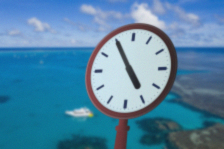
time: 4:55
